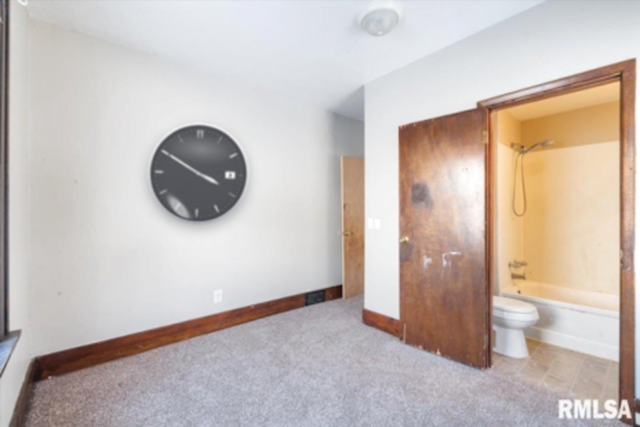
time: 3:50
